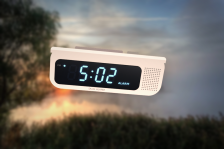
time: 5:02
